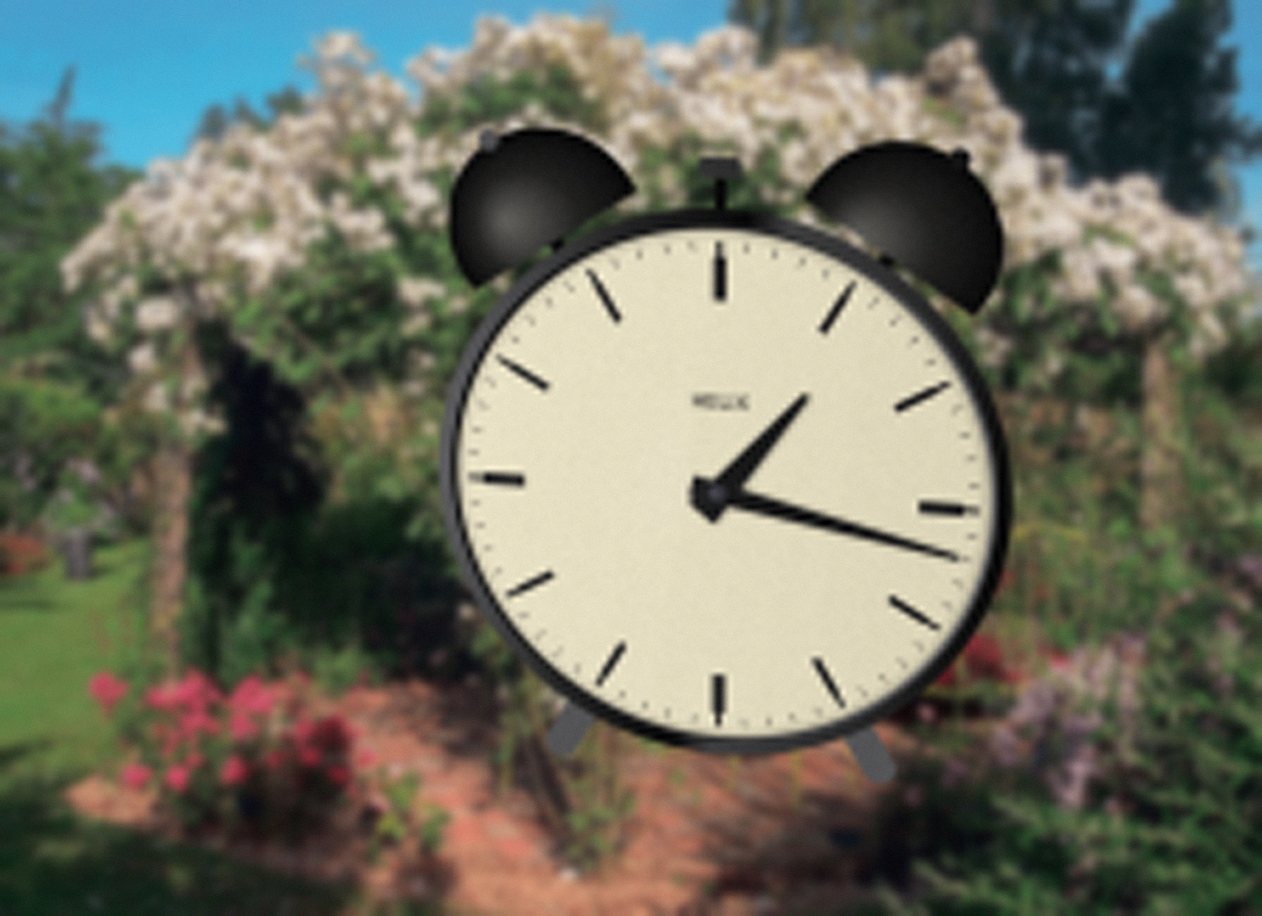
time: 1:17
